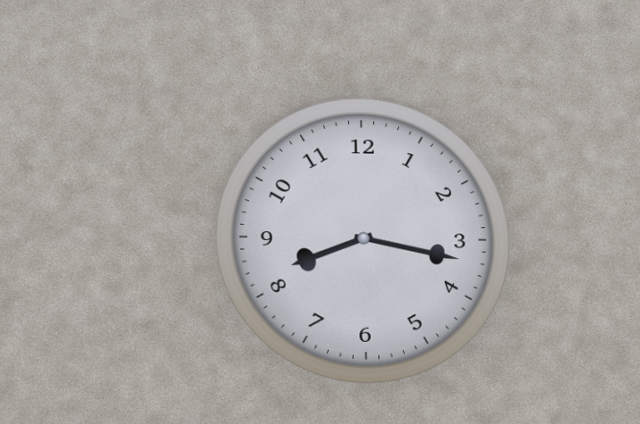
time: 8:17
